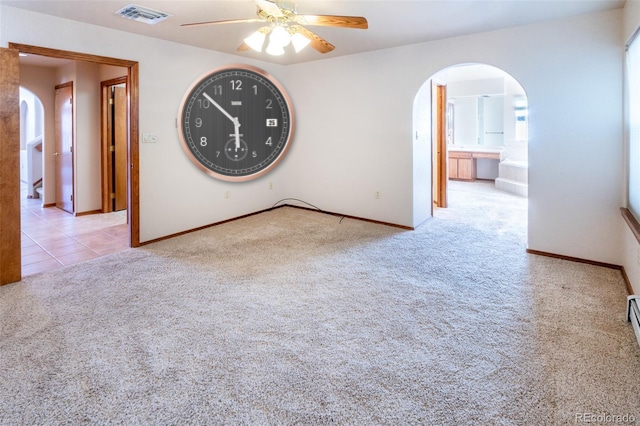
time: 5:52
